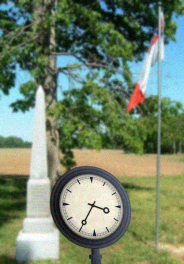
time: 3:35
